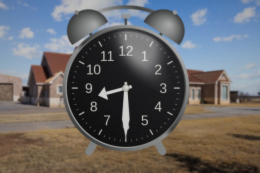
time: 8:30
